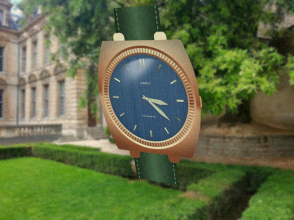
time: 3:22
